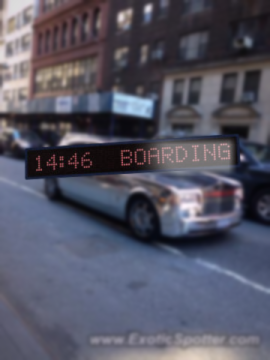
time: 14:46
